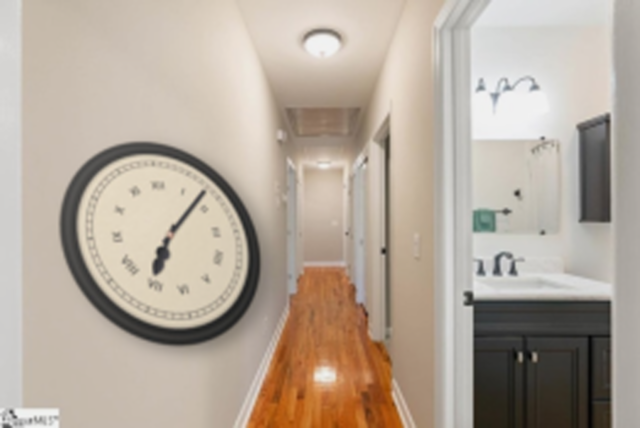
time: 7:08
